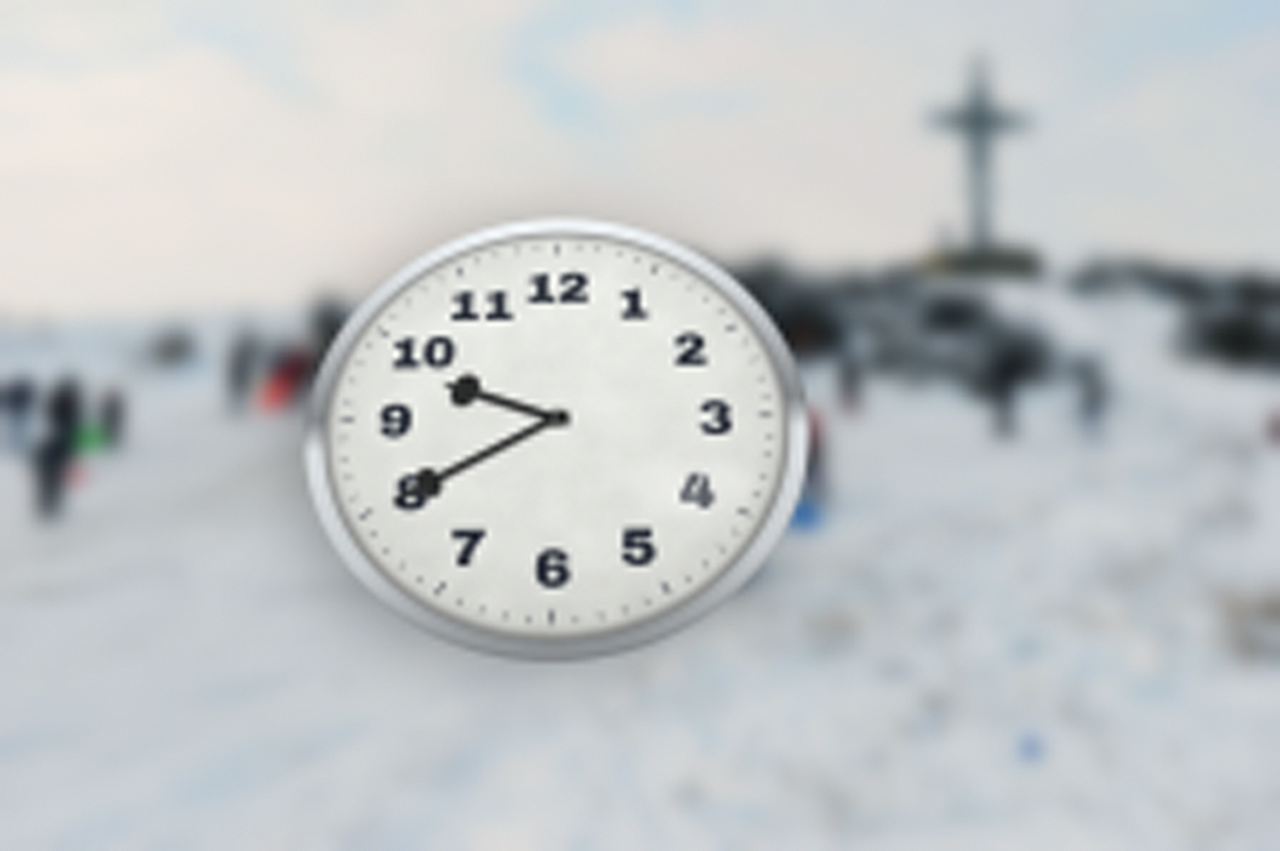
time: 9:40
